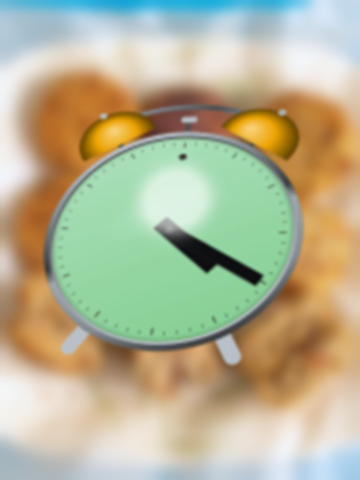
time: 4:20
